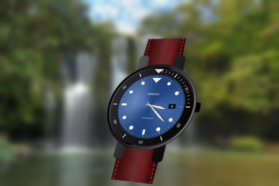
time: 3:22
